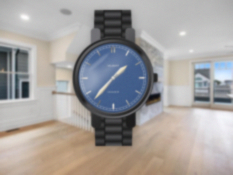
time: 1:37
